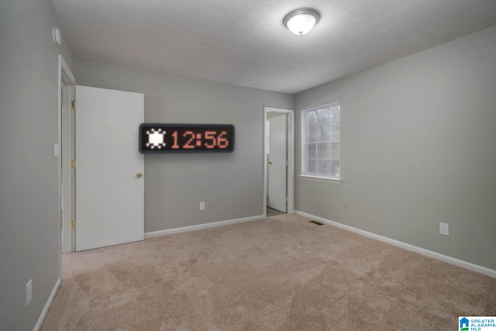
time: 12:56
